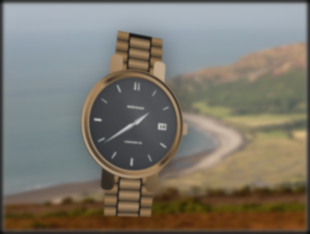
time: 1:39
